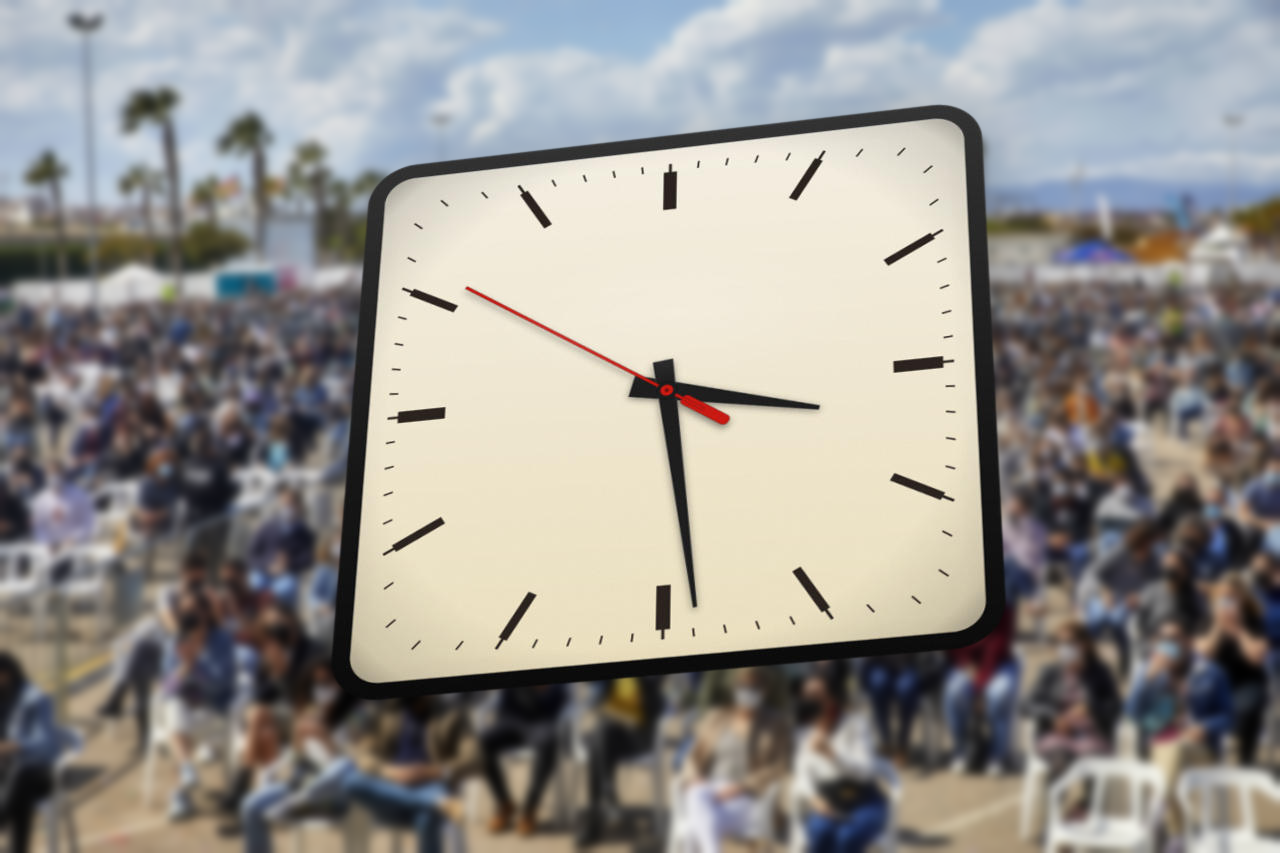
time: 3:28:51
